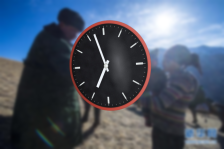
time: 6:57
